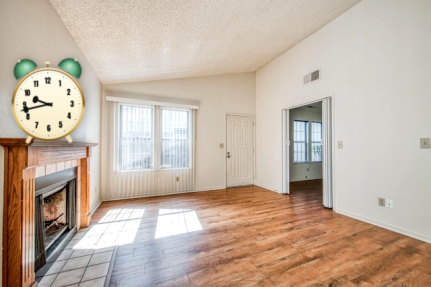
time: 9:43
